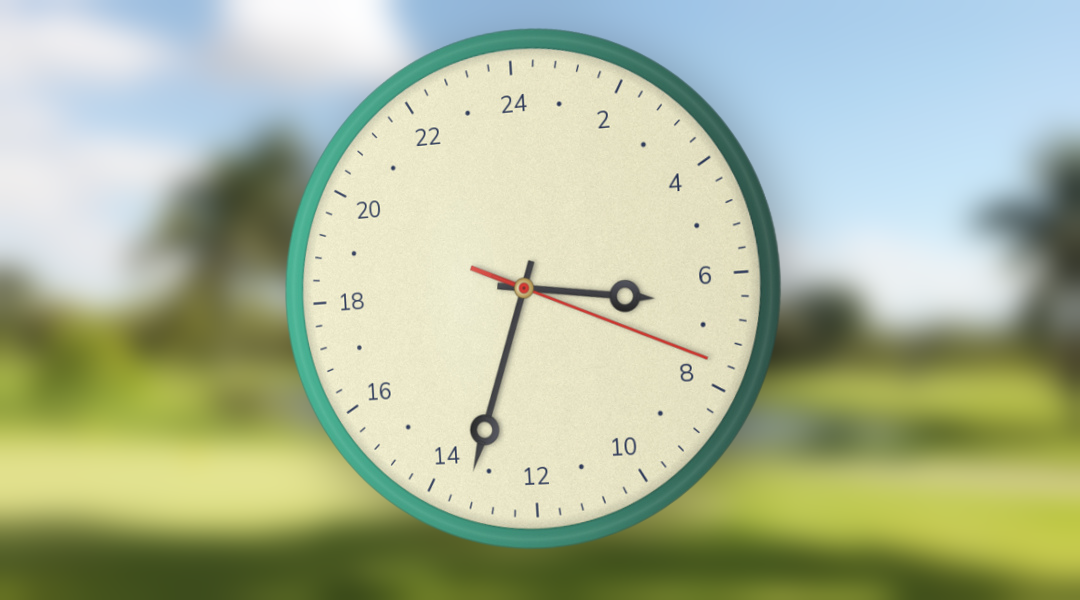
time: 6:33:19
